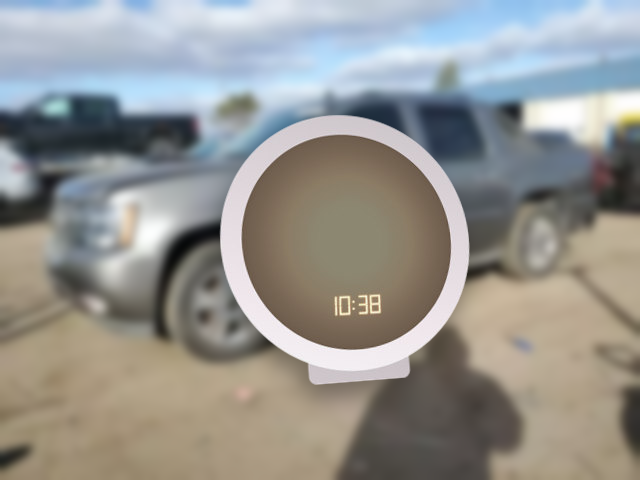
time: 10:38
